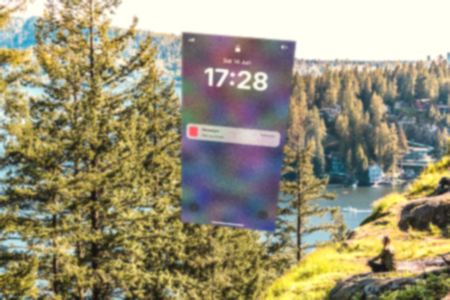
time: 17:28
